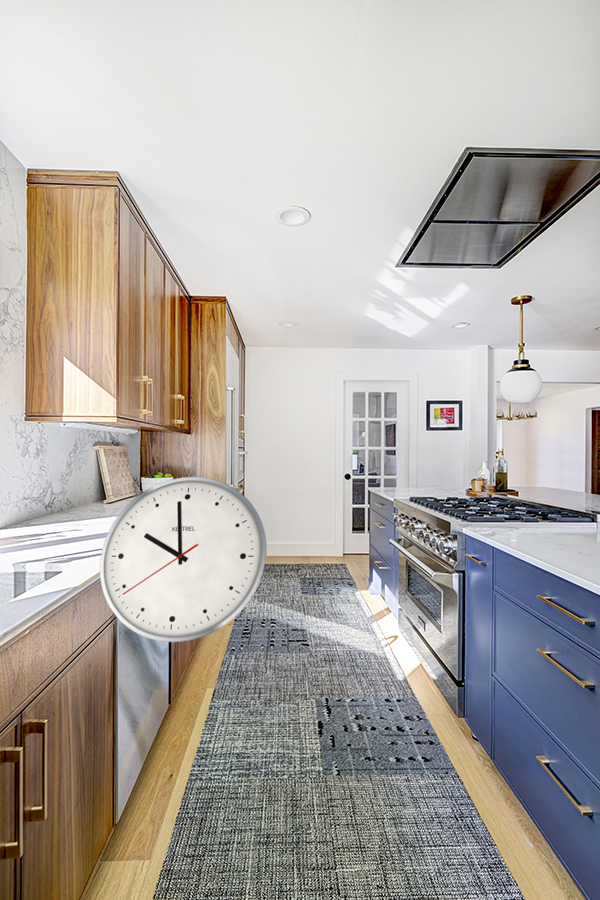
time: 9:58:39
